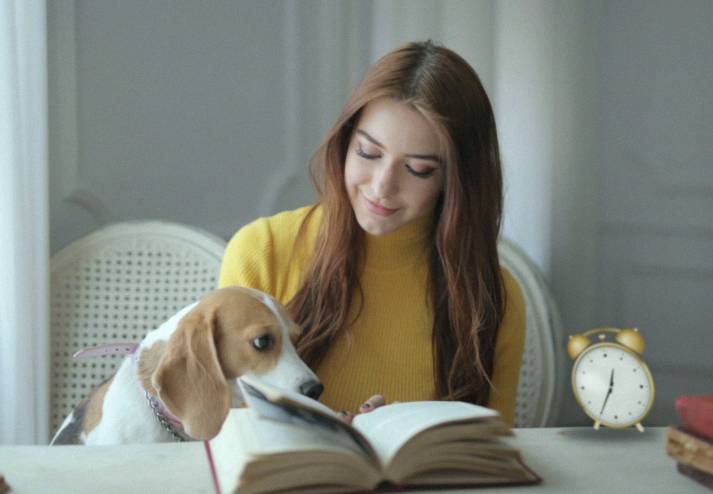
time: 12:35
